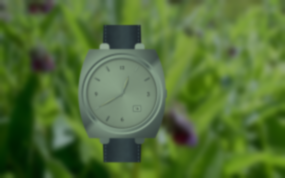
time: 12:40
